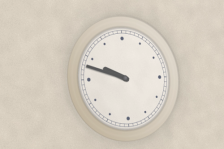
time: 9:48
